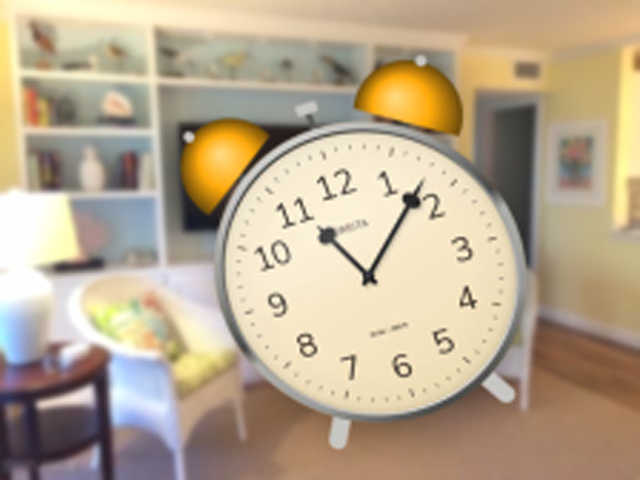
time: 11:08
